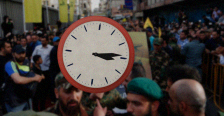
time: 3:14
